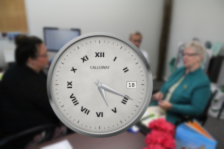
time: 5:19
